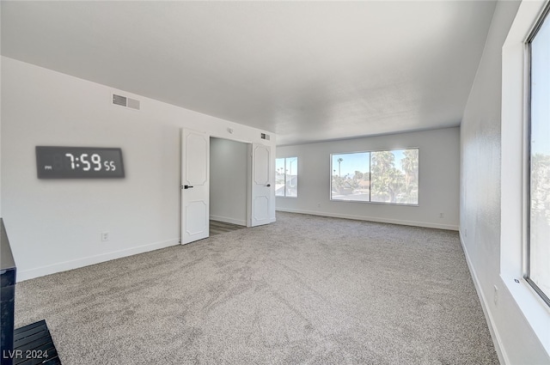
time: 7:59:55
